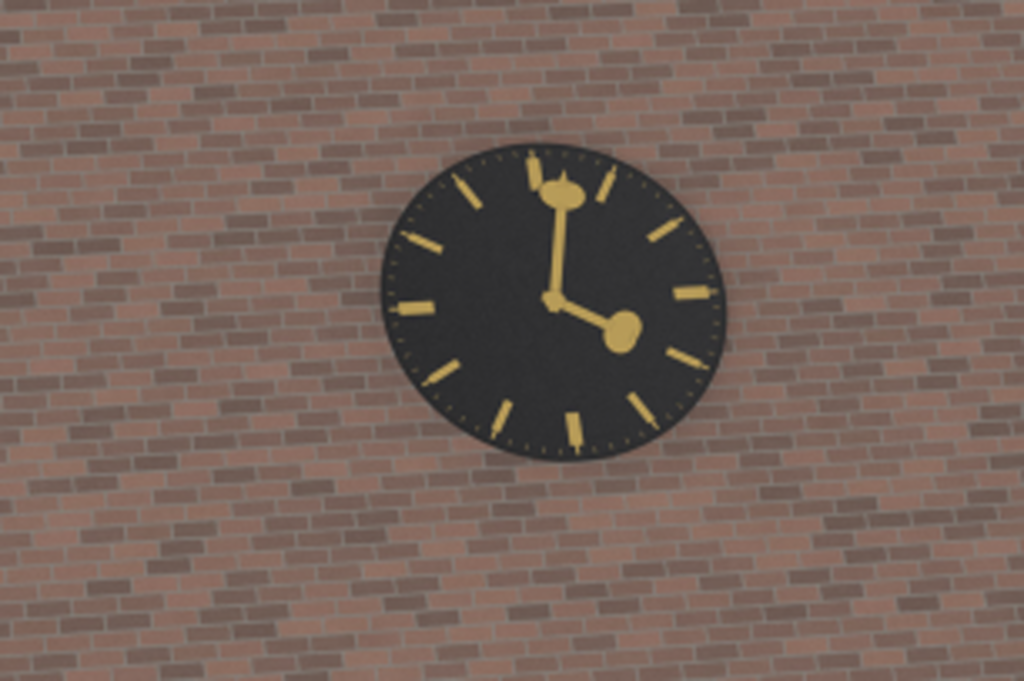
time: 4:02
